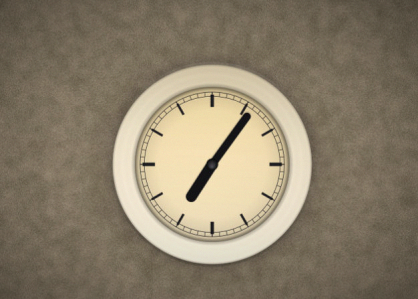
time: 7:06
